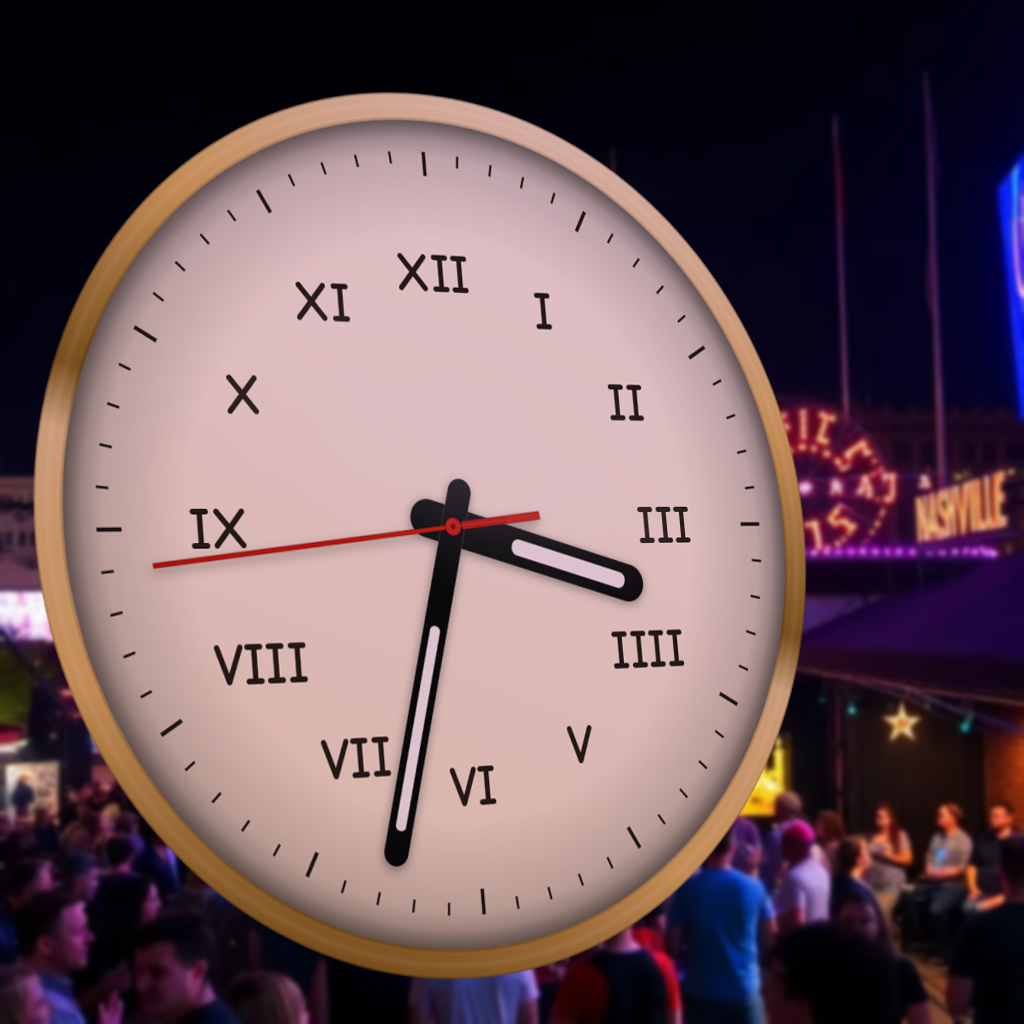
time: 3:32:44
